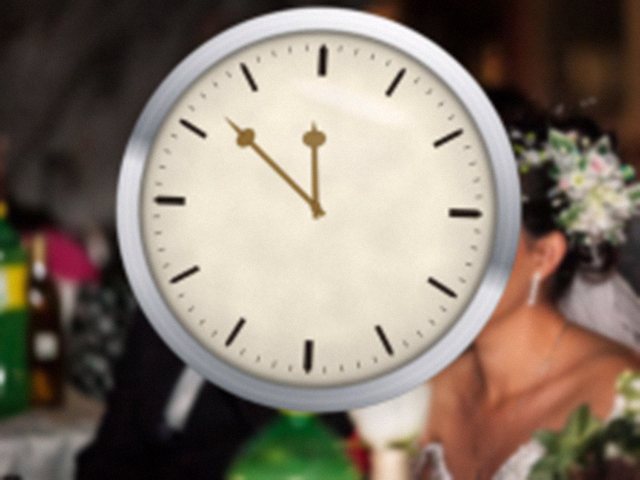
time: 11:52
